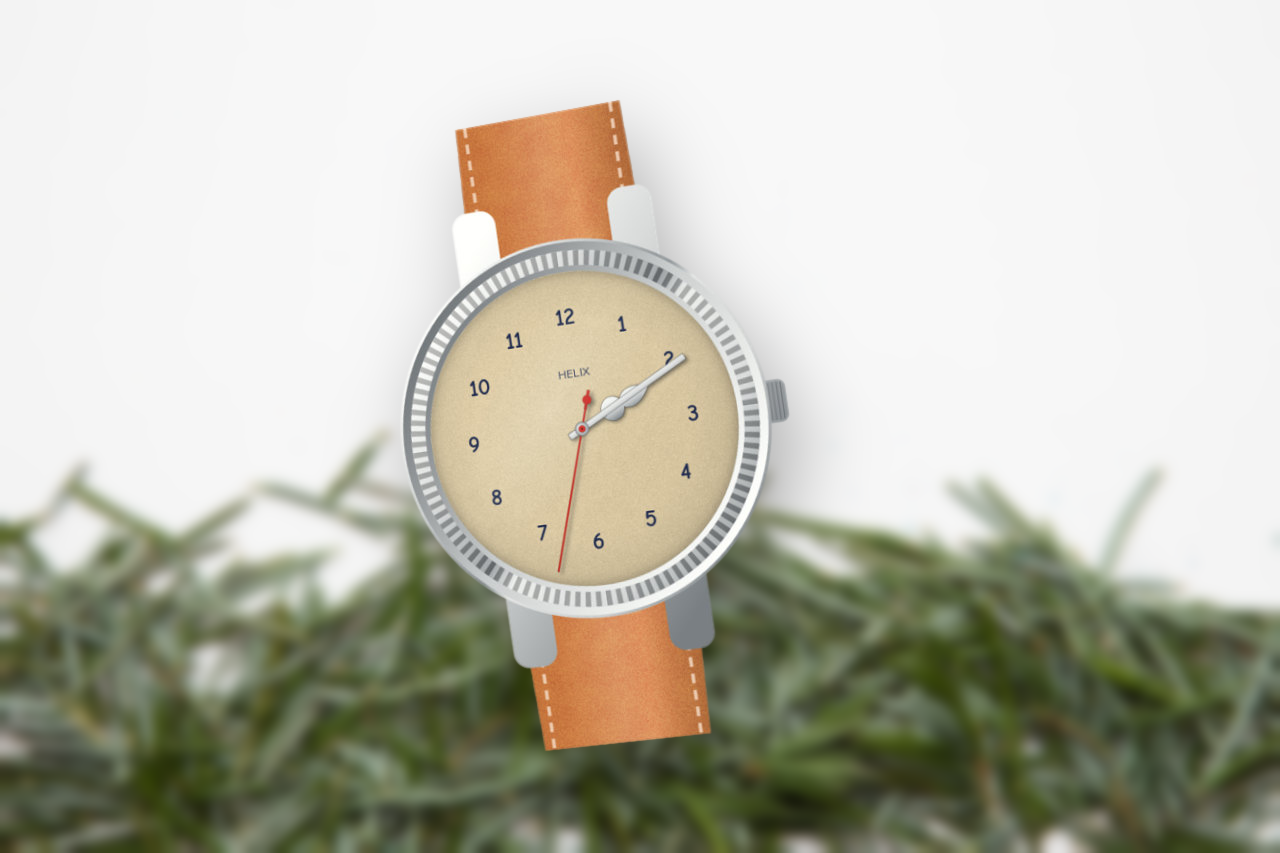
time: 2:10:33
